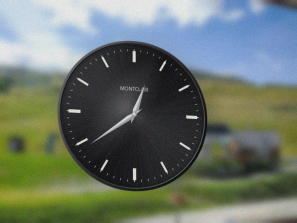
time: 12:39
